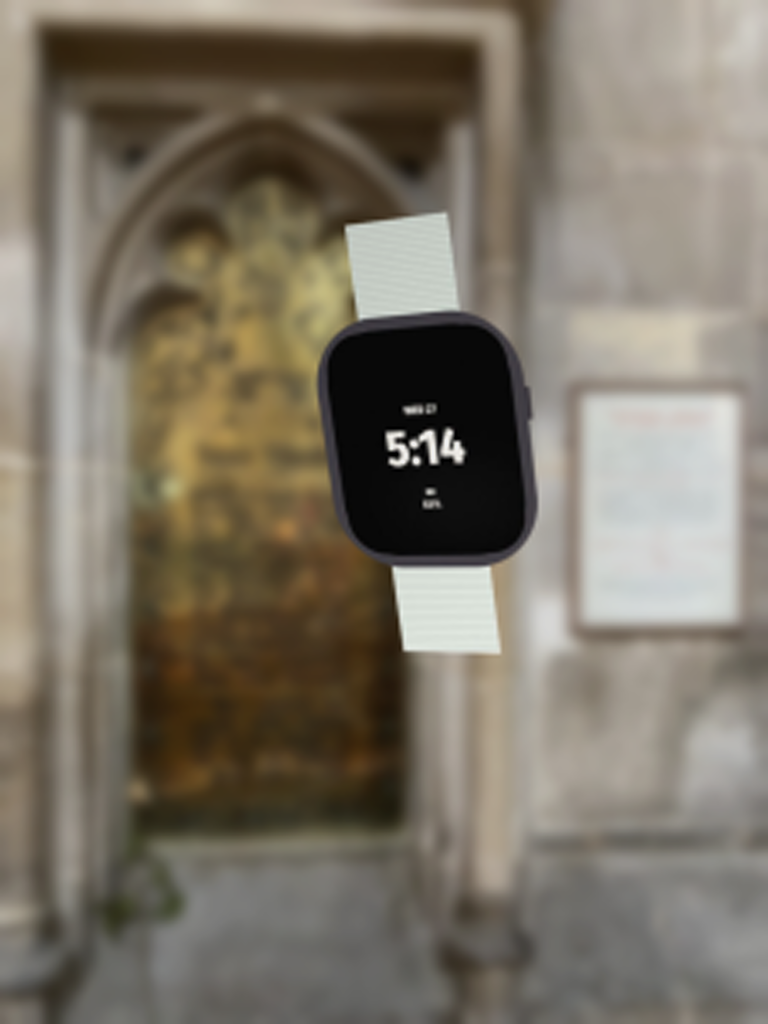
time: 5:14
